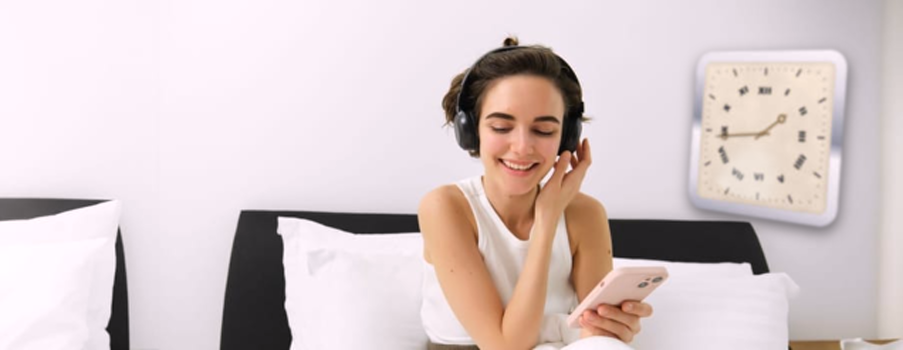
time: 1:44
